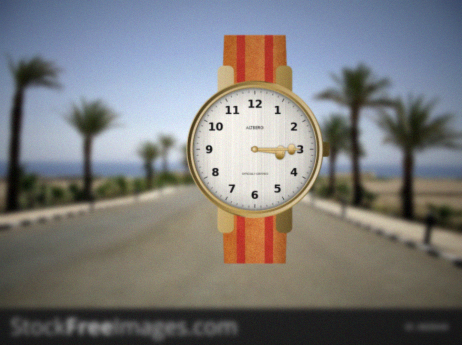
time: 3:15
